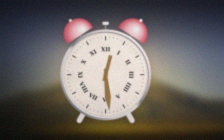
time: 12:29
